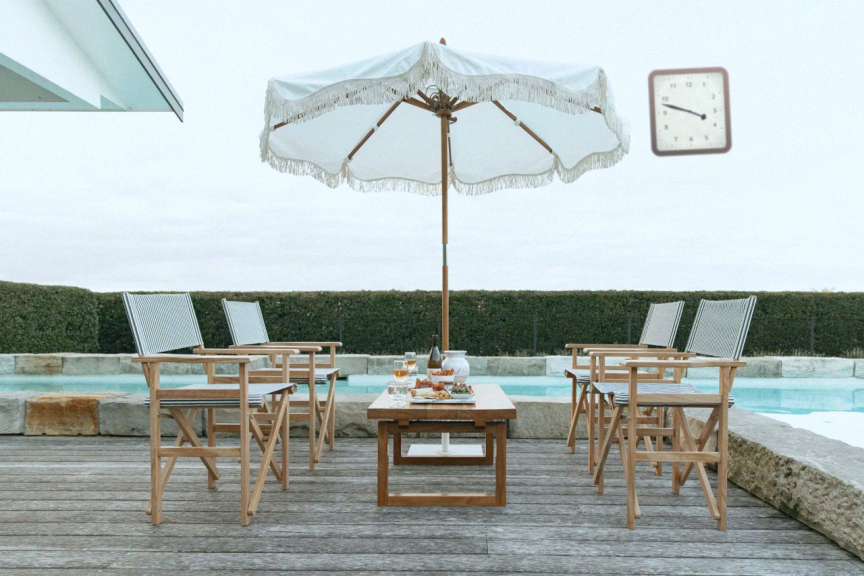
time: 3:48
